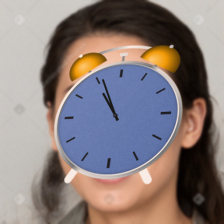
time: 10:56
